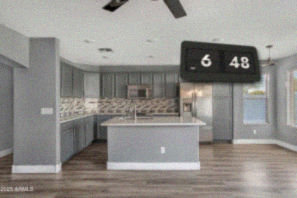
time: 6:48
